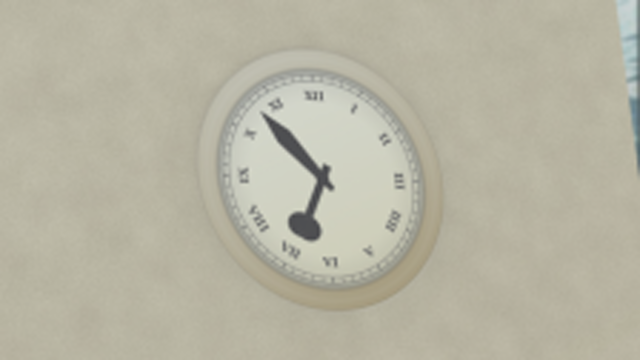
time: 6:53
